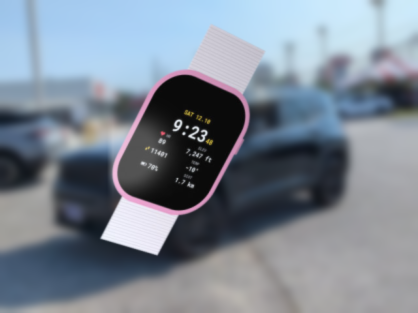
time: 9:23
